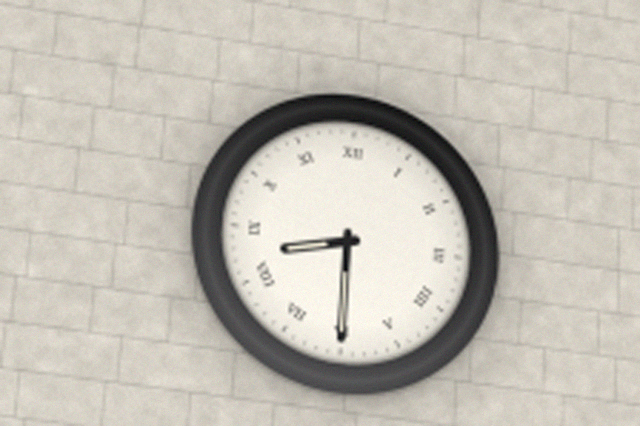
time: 8:30
